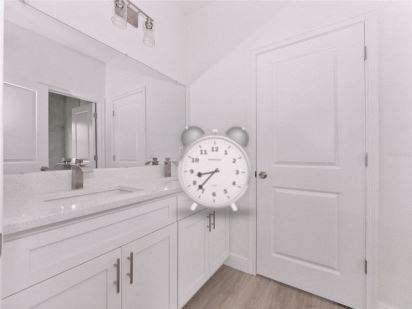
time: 8:37
